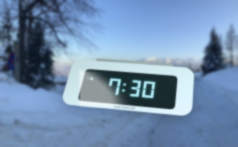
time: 7:30
